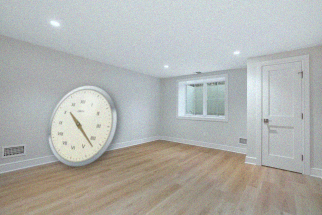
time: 10:22
